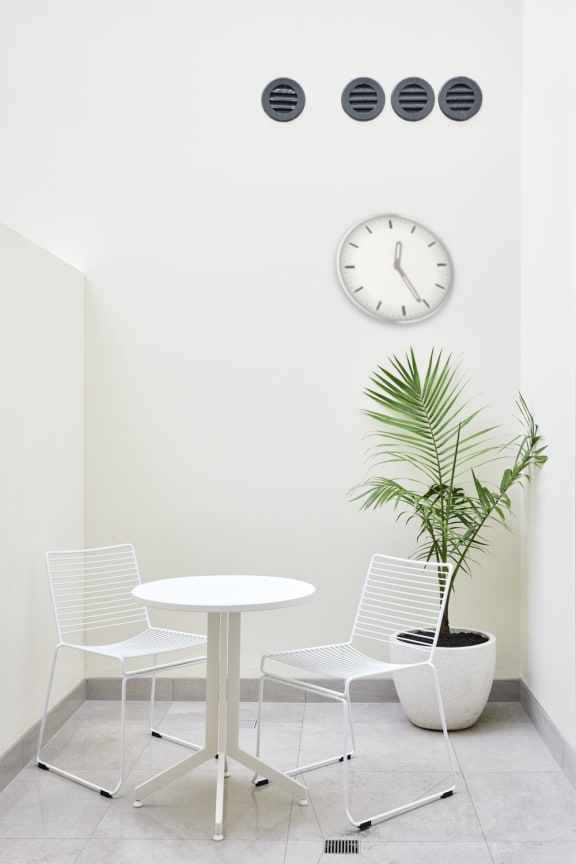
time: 12:26
